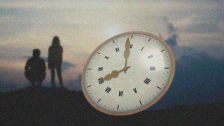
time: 7:59
